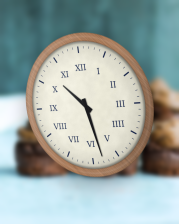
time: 10:28
